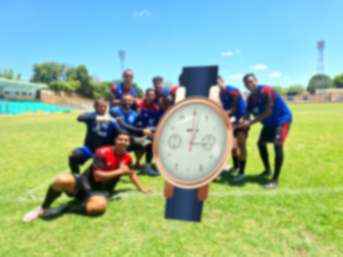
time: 3:02
